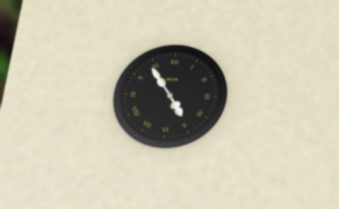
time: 4:54
